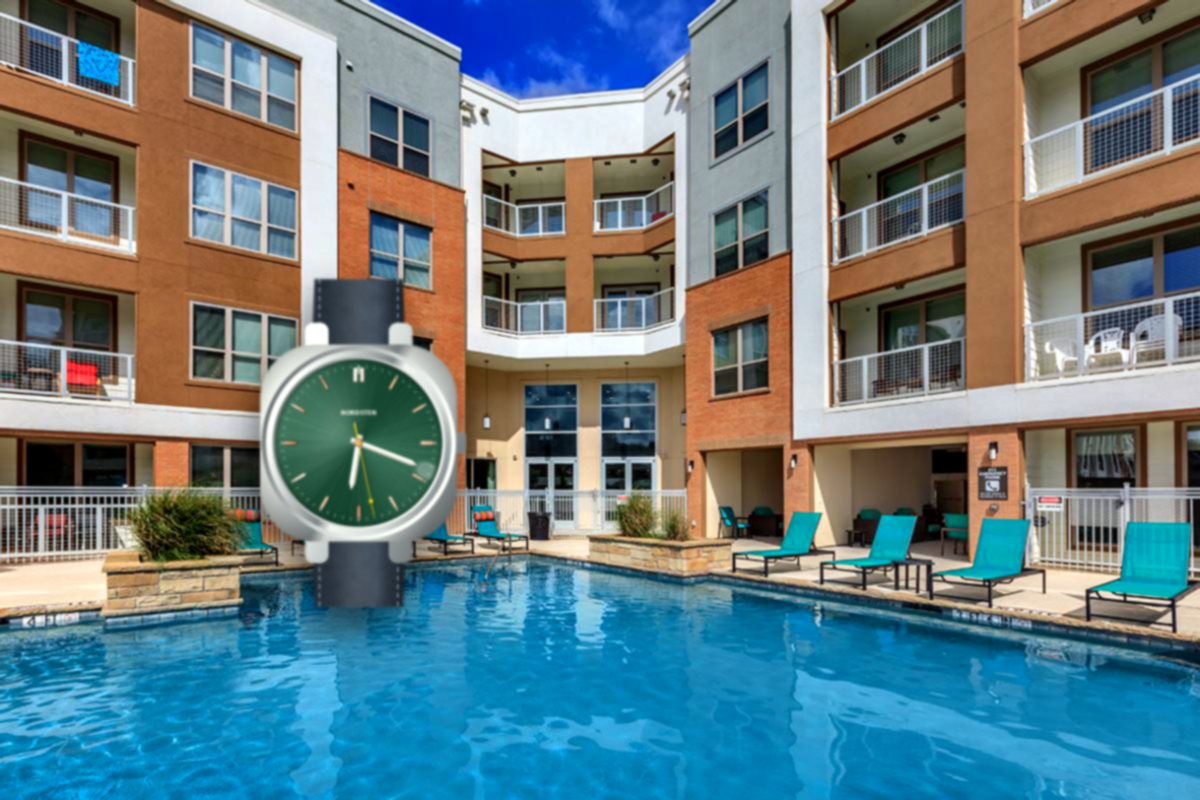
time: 6:18:28
